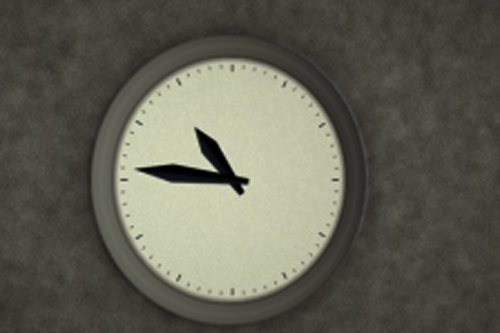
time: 10:46
